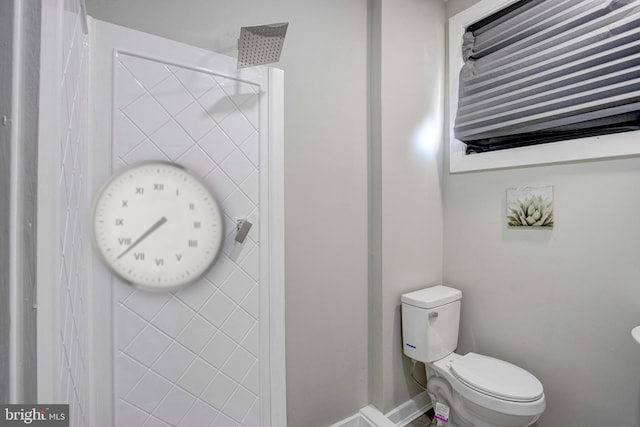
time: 7:38
